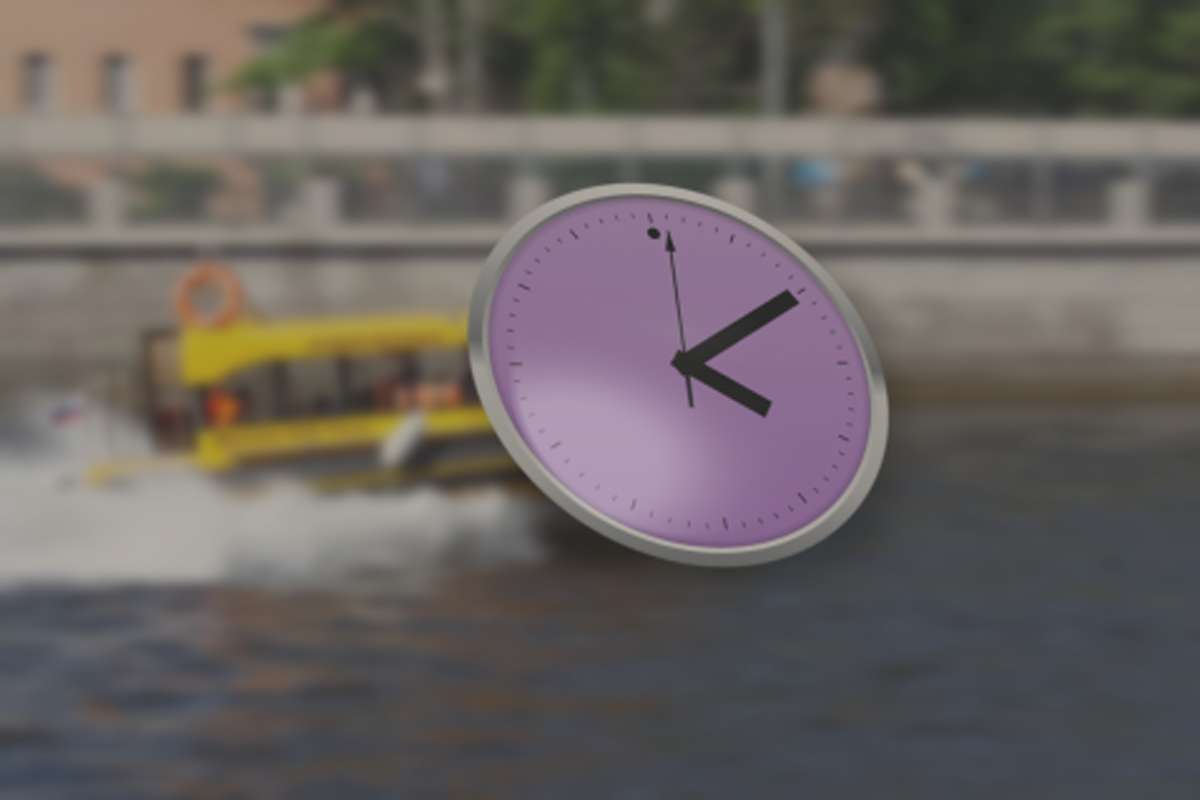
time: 4:10:01
